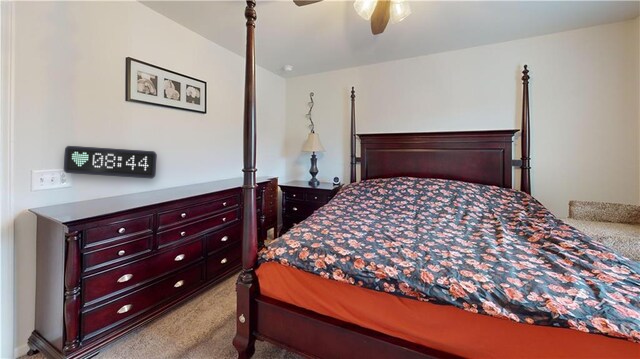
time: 8:44
